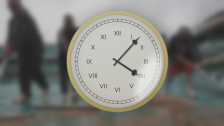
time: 4:07
